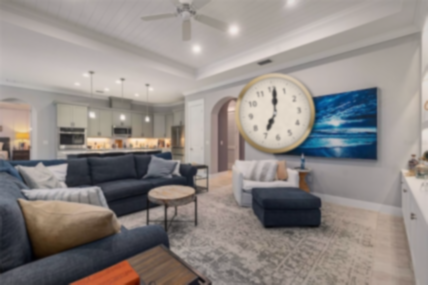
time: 7:01
